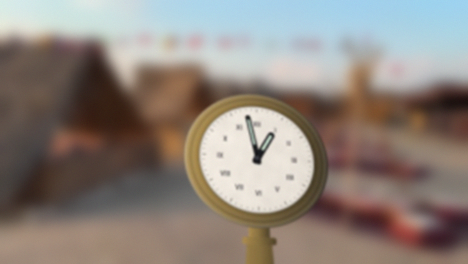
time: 12:58
